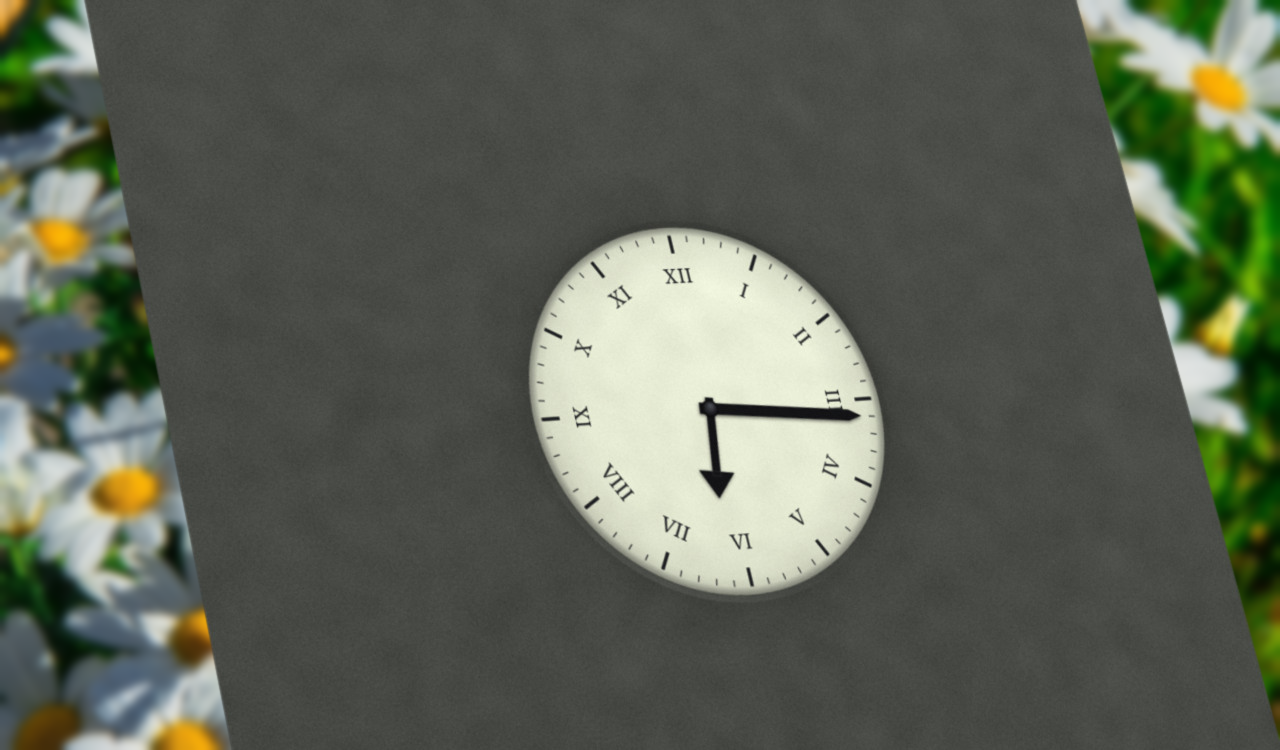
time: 6:16
